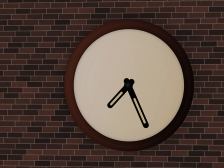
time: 7:26
